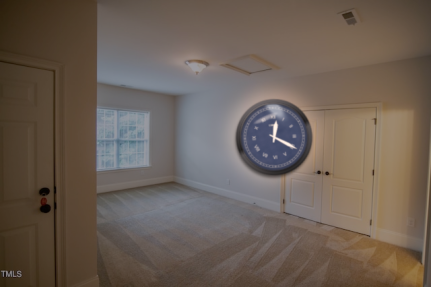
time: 12:20
